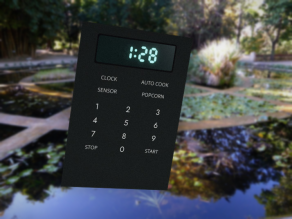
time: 1:28
